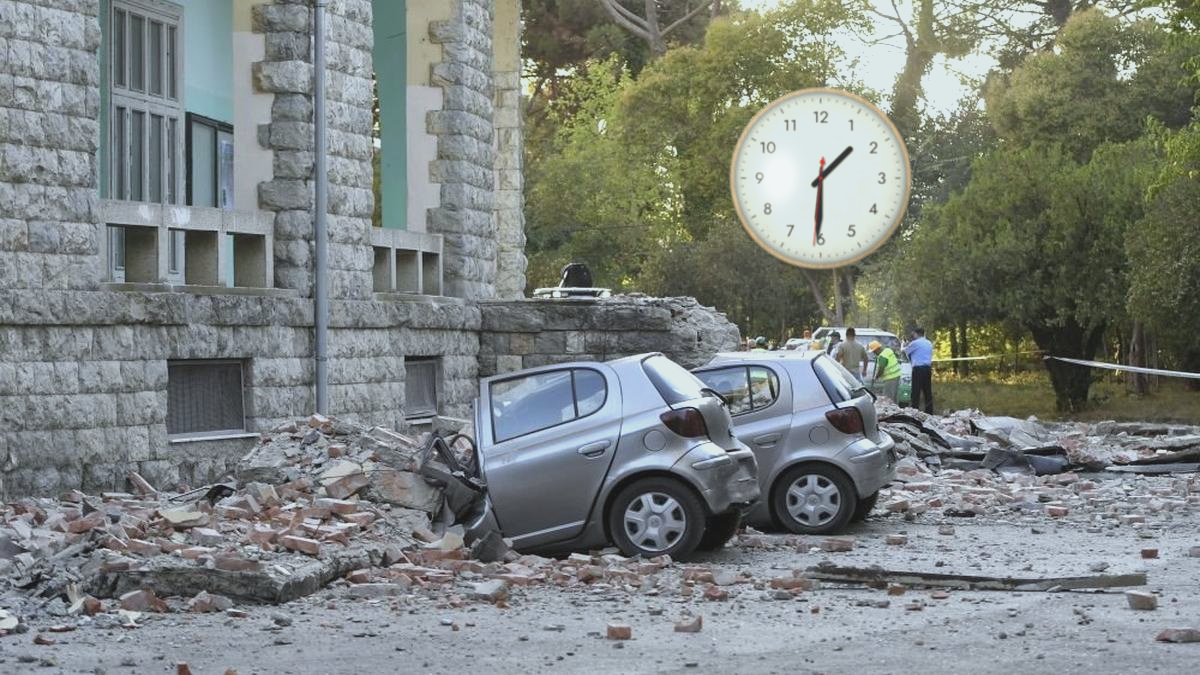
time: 1:30:31
